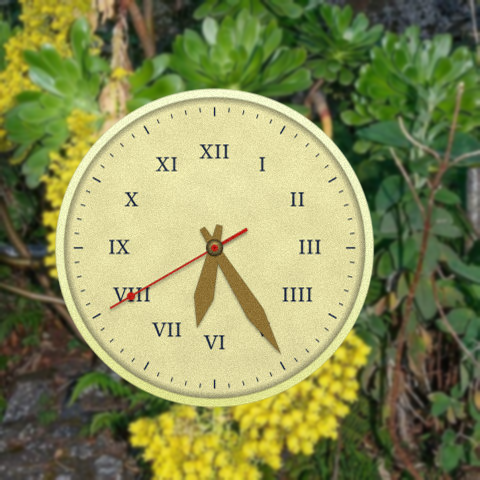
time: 6:24:40
